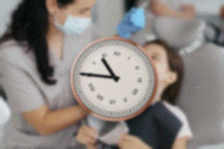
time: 10:45
